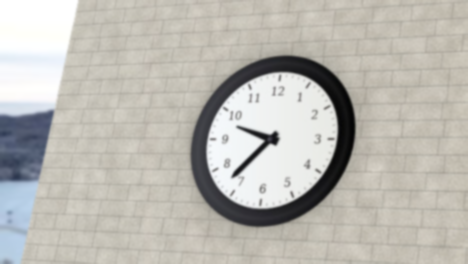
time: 9:37
